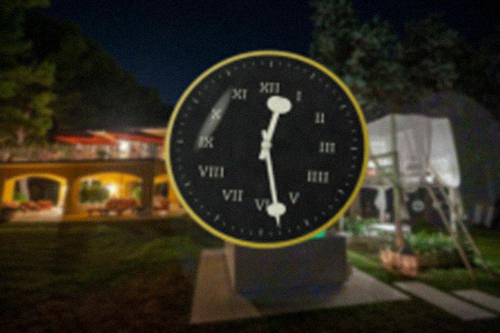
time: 12:28
